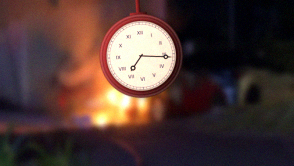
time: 7:16
